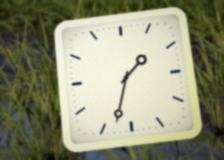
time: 1:33
